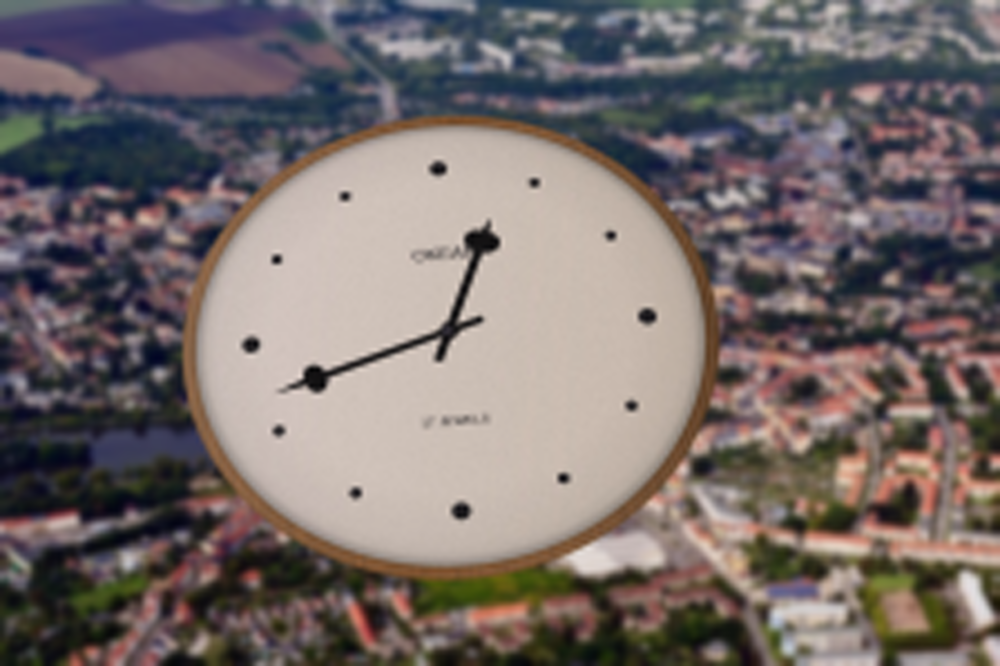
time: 12:42
